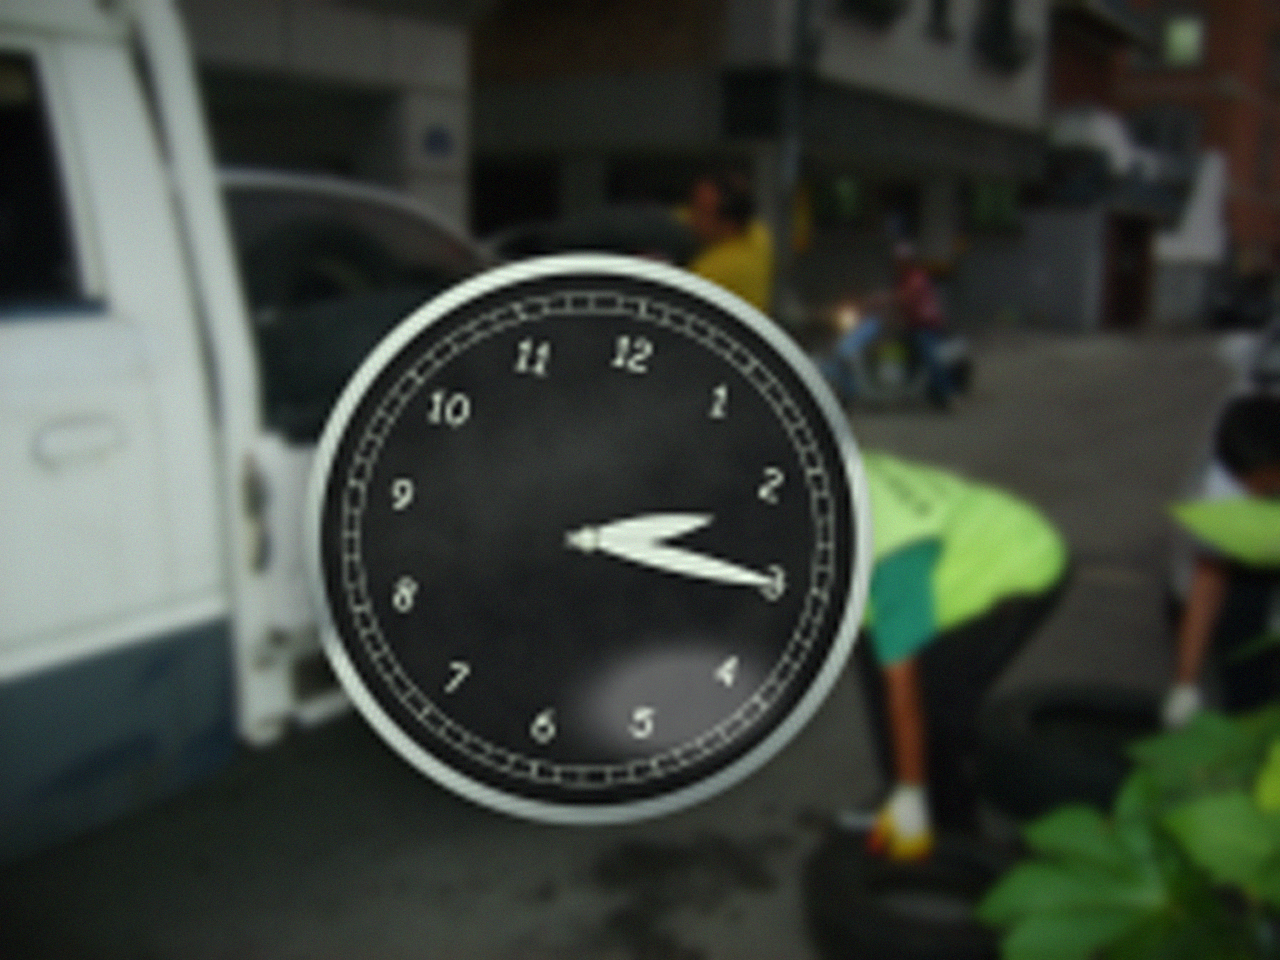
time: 2:15
